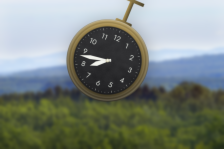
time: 7:43
